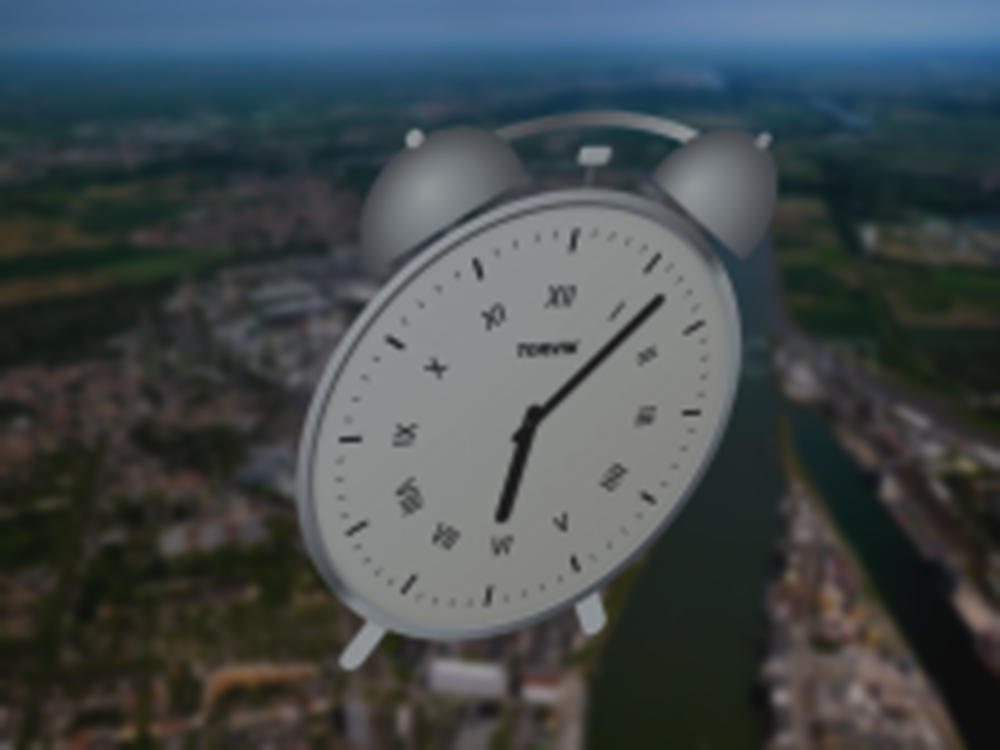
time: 6:07
